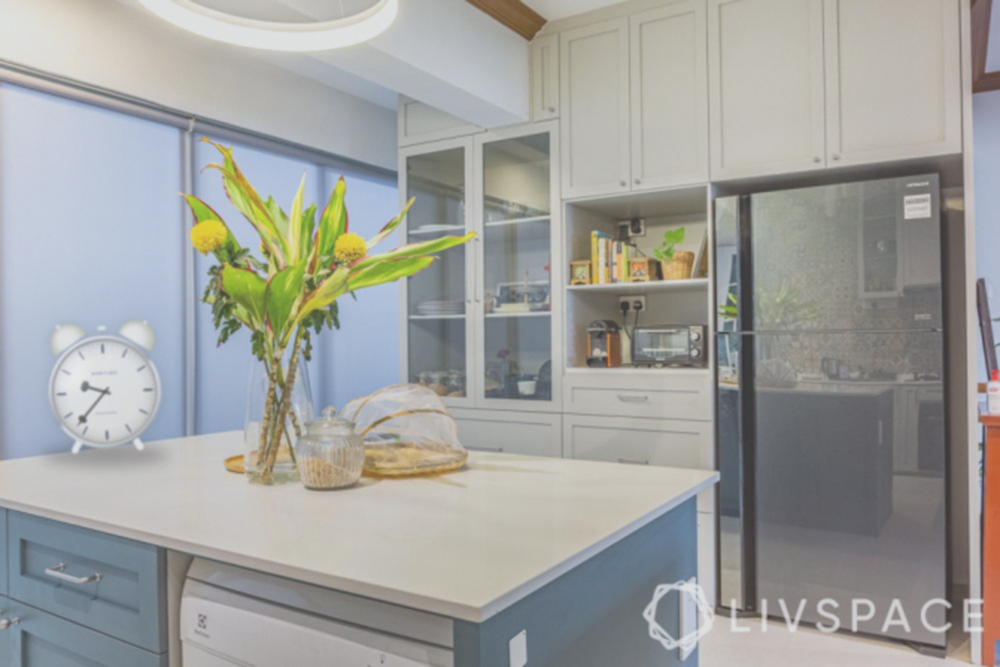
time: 9:37
